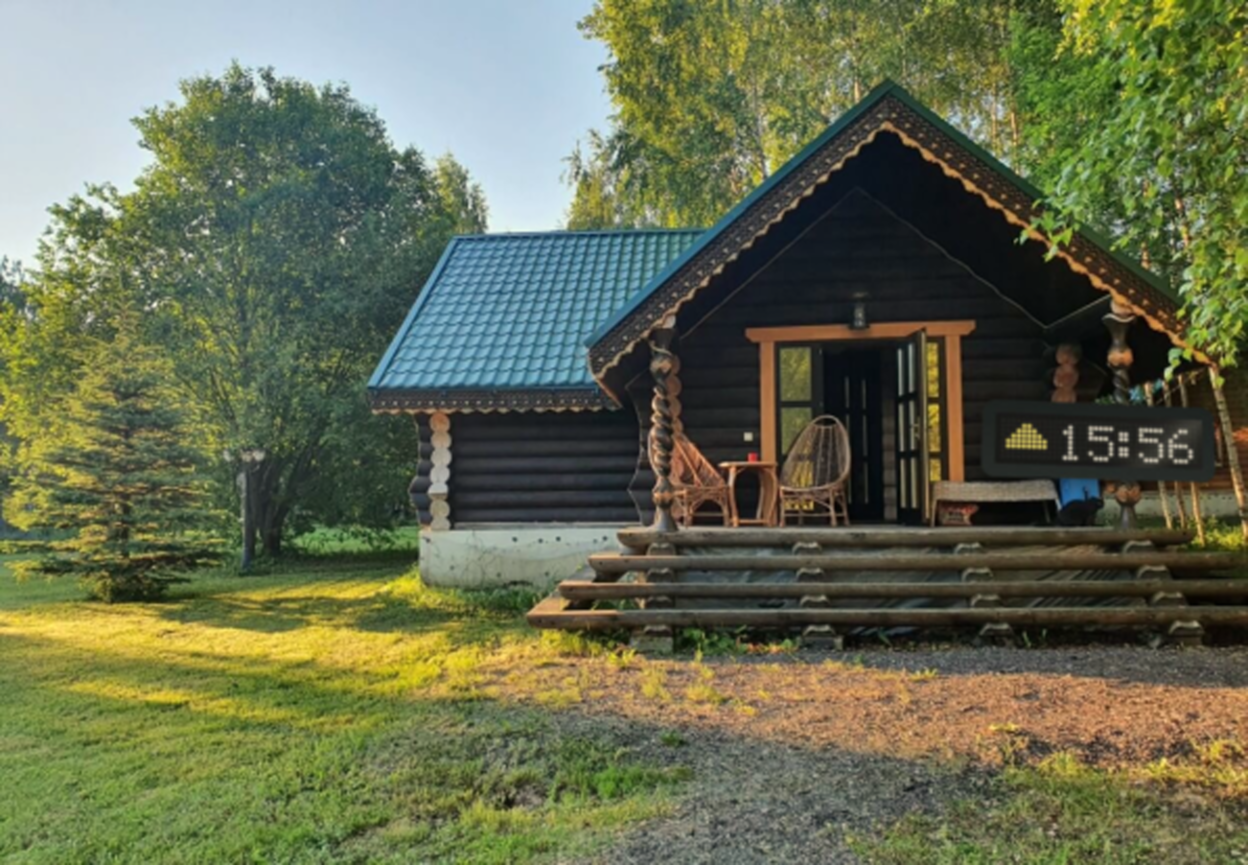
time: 15:56
